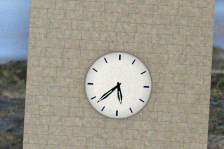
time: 5:38
